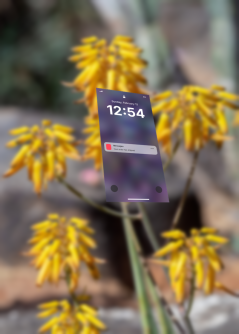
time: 12:54
